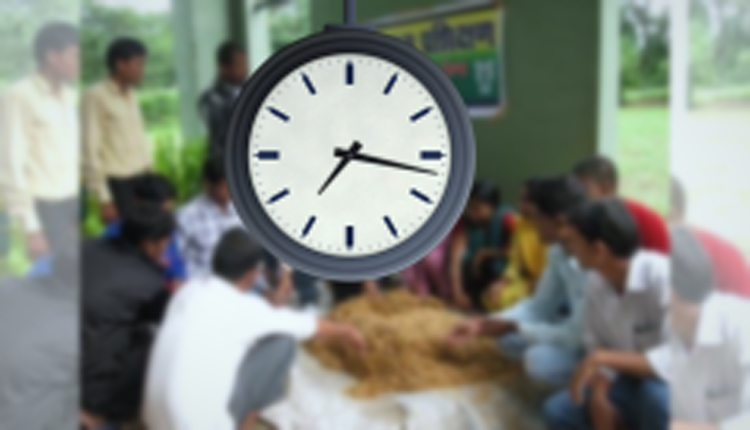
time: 7:17
